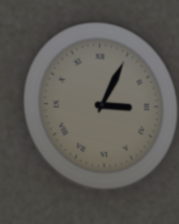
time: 3:05
